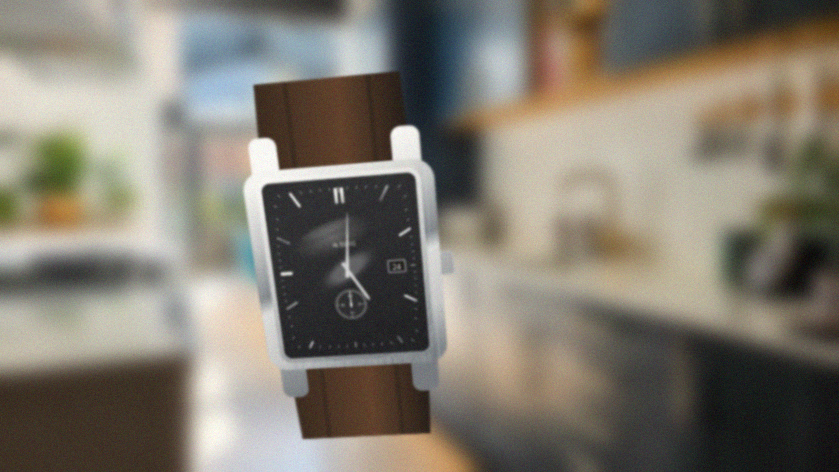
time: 5:01
